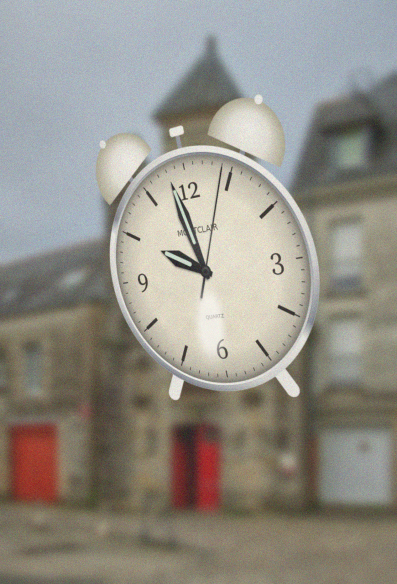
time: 9:58:04
